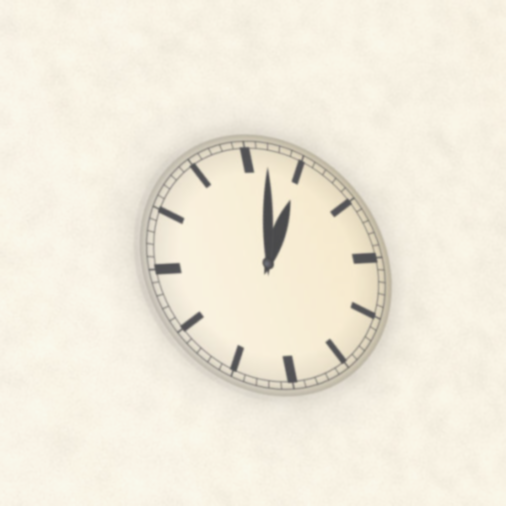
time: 1:02
